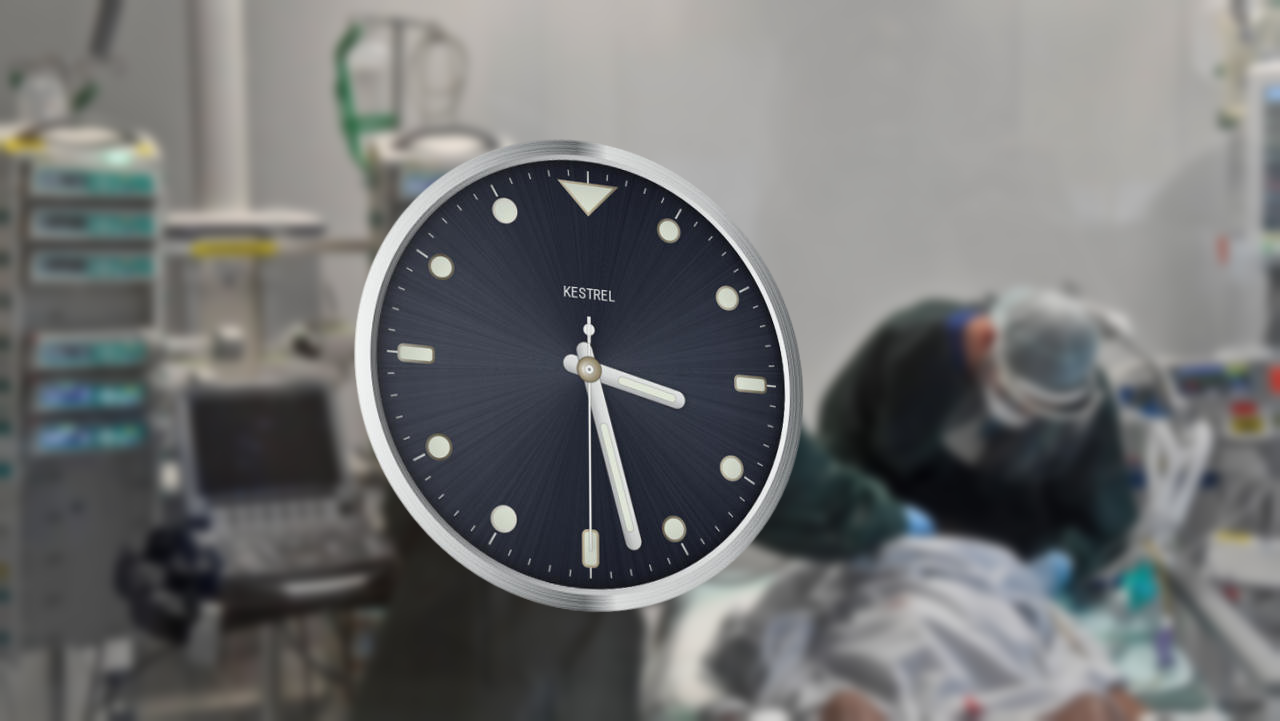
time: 3:27:30
